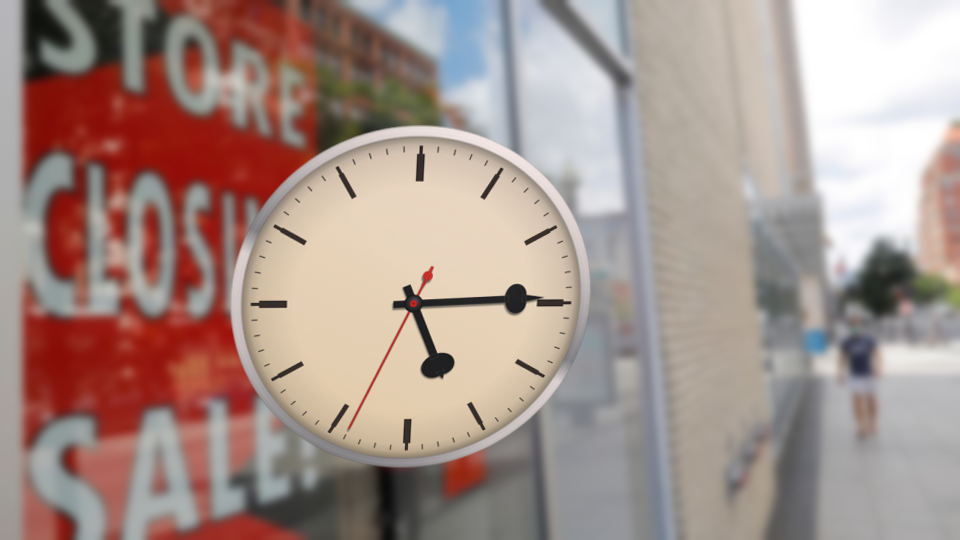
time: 5:14:34
